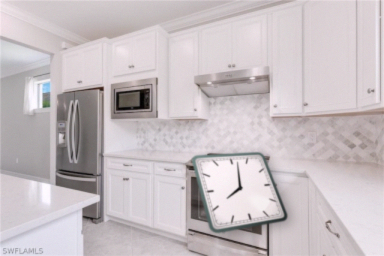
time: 8:02
